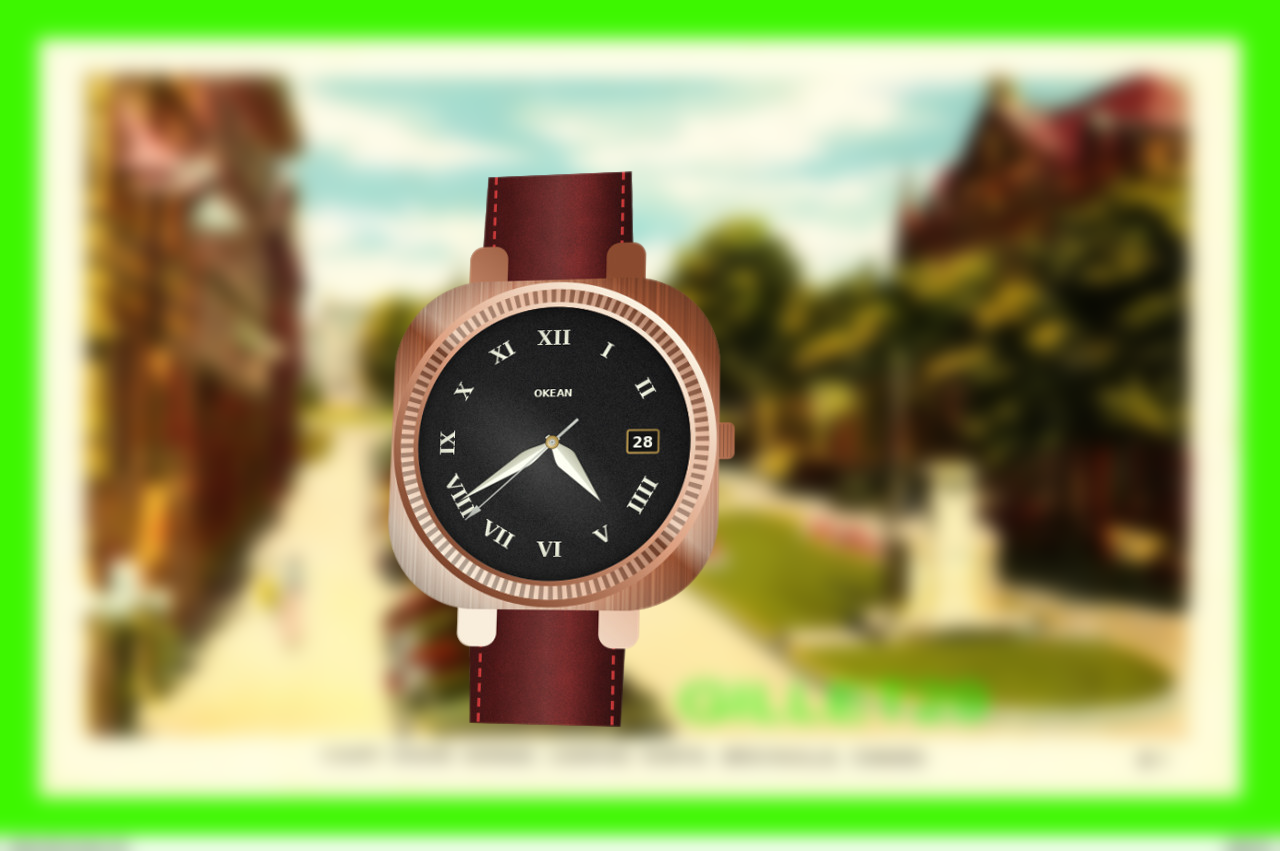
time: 4:39:38
